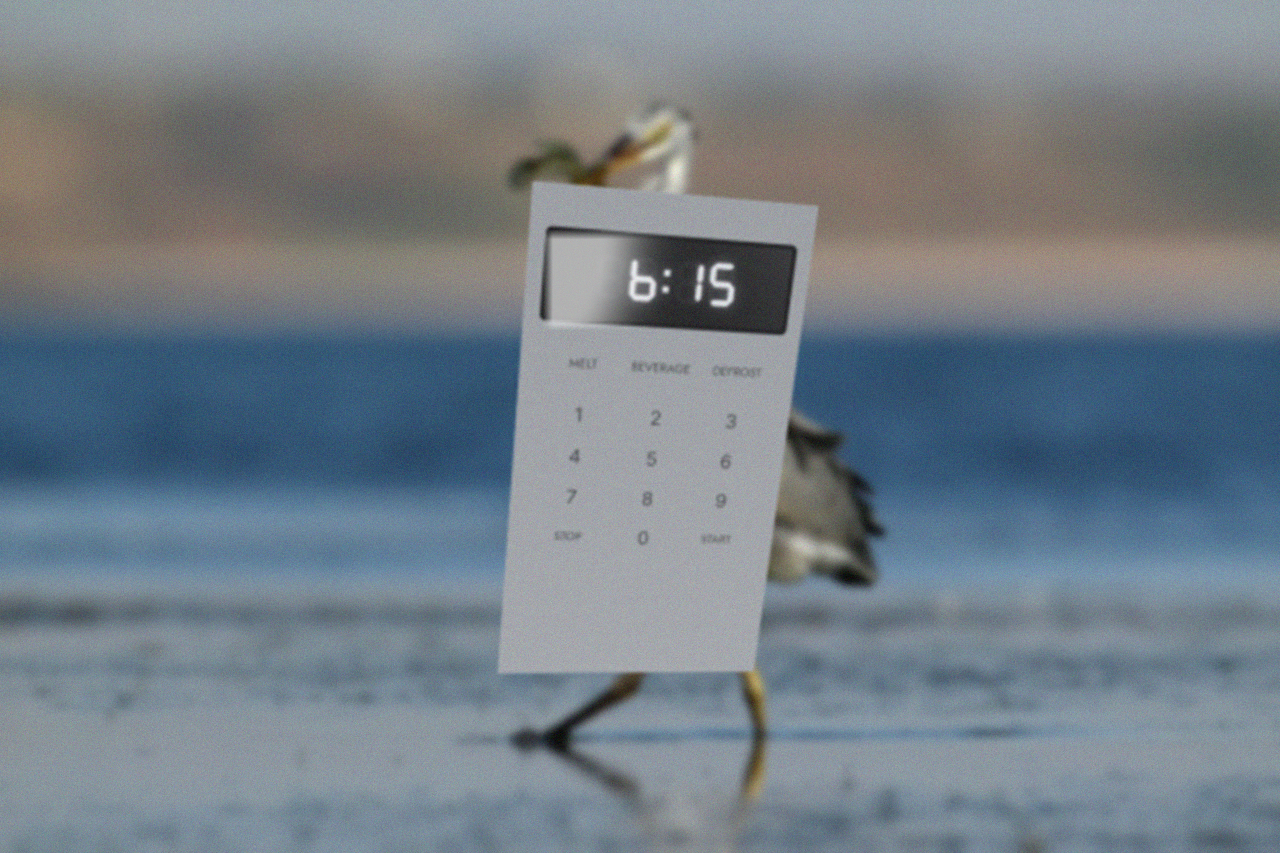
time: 6:15
